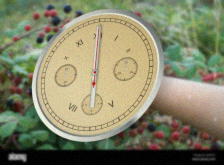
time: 6:00
